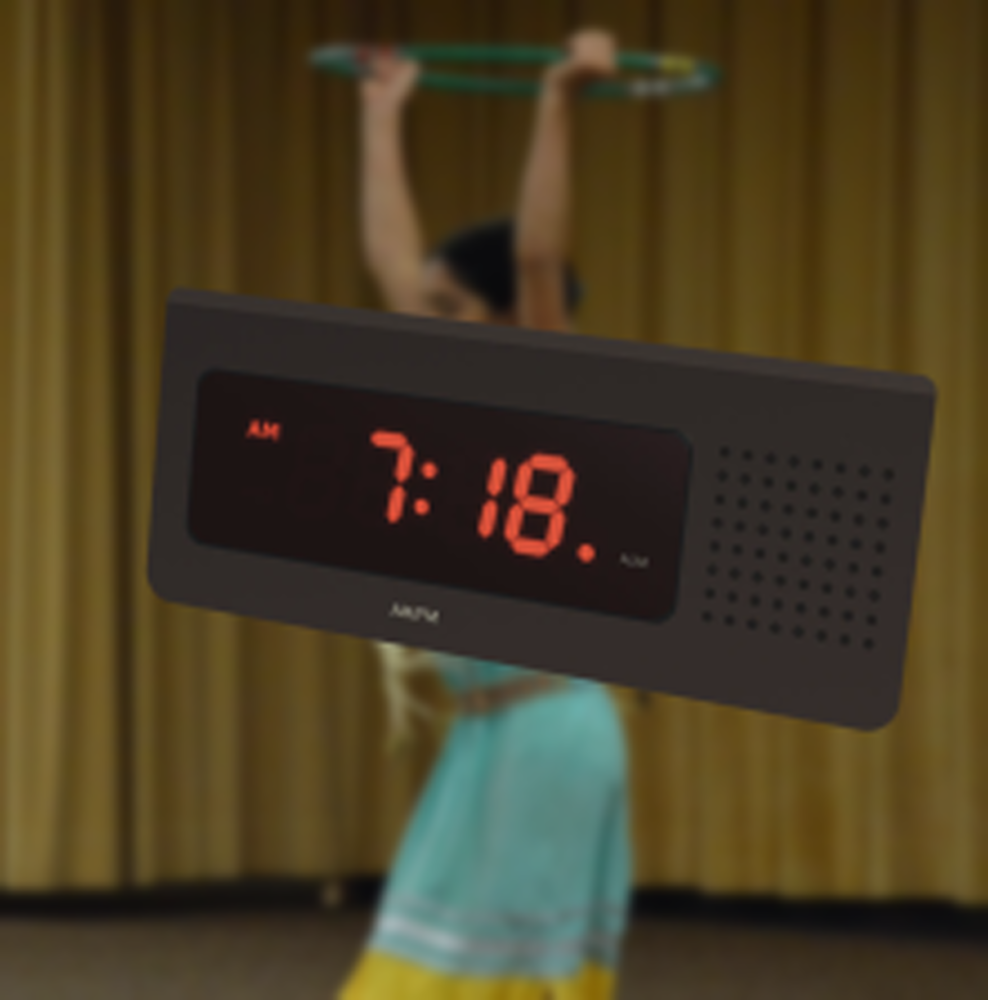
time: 7:18
